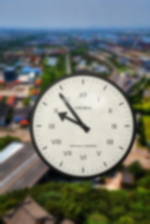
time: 9:54
